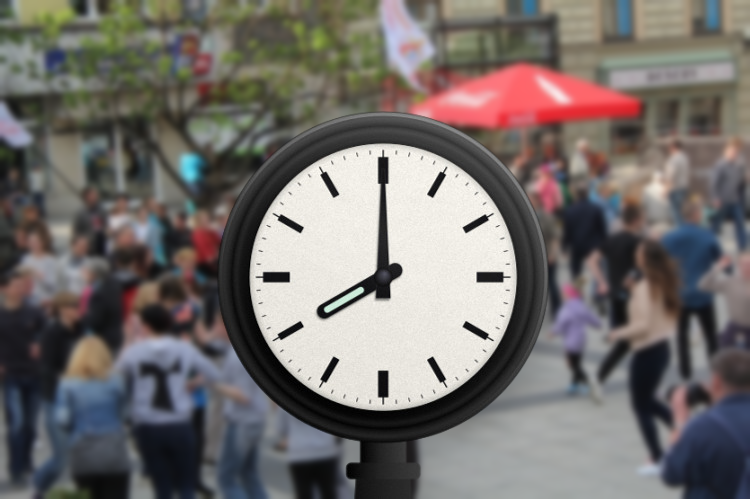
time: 8:00
